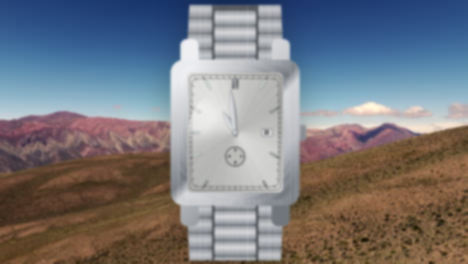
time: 10:59
